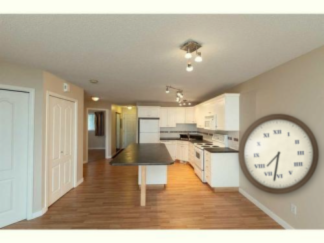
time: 7:32
